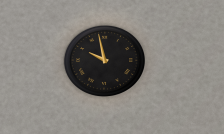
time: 9:58
